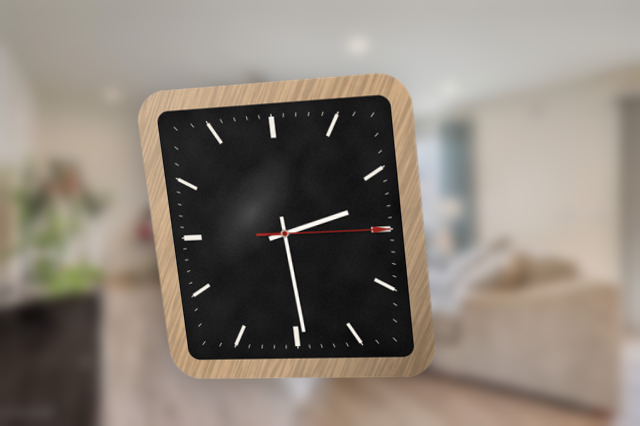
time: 2:29:15
